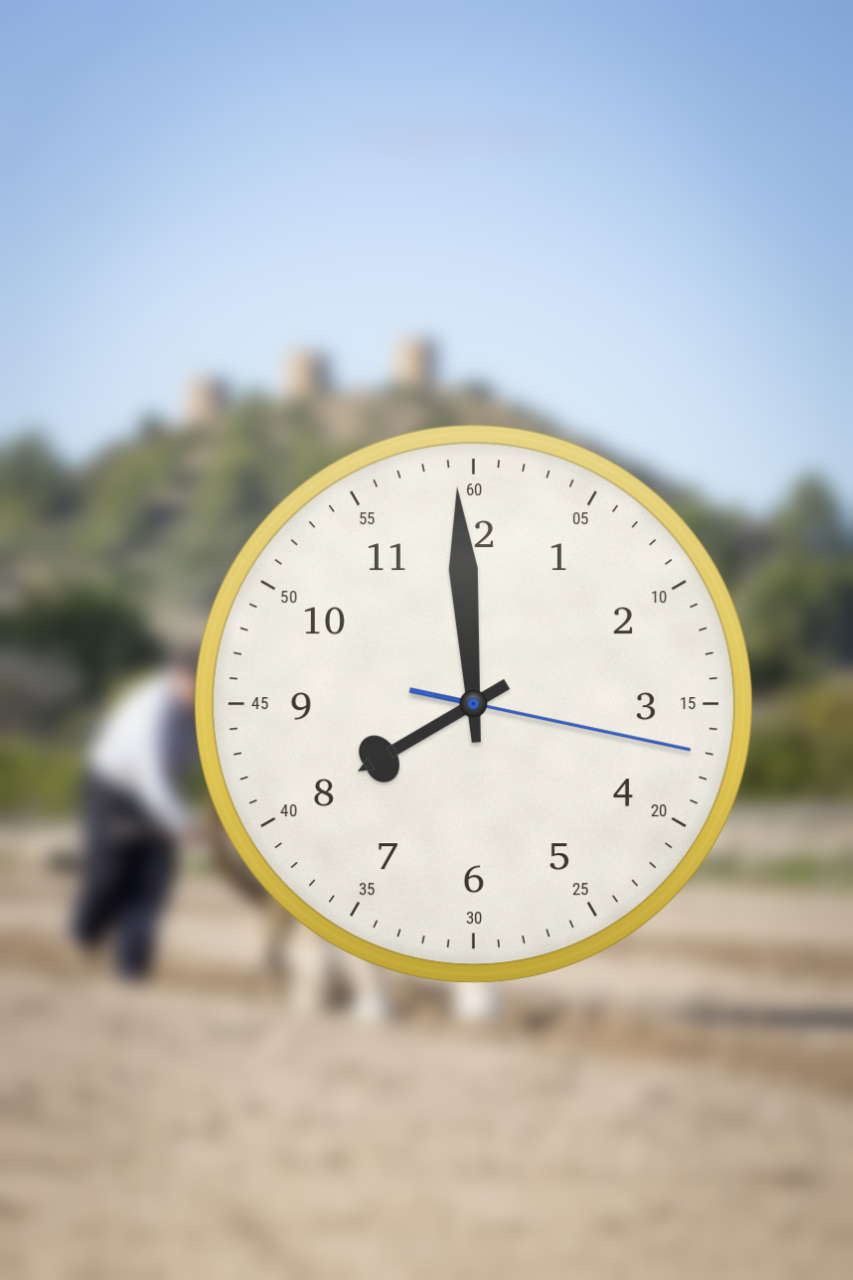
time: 7:59:17
